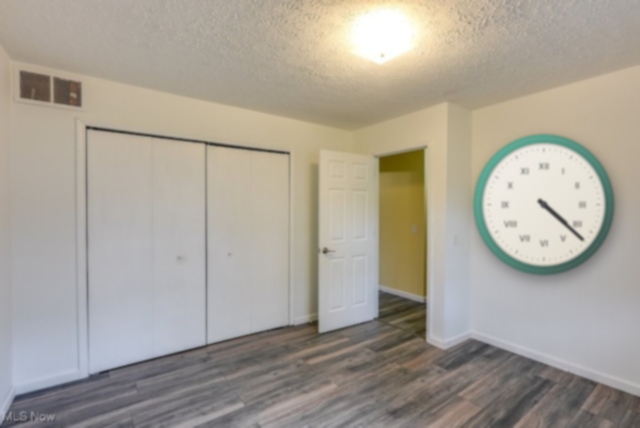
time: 4:22
